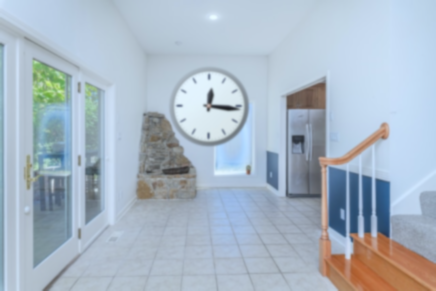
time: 12:16
